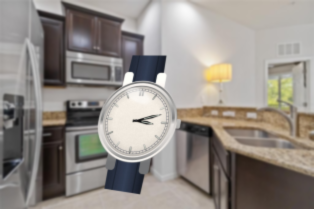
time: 3:12
